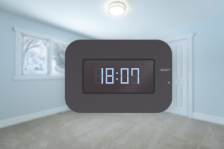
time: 18:07
